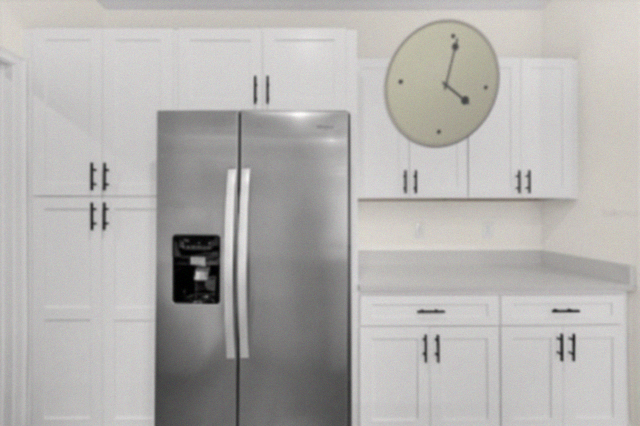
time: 4:01
